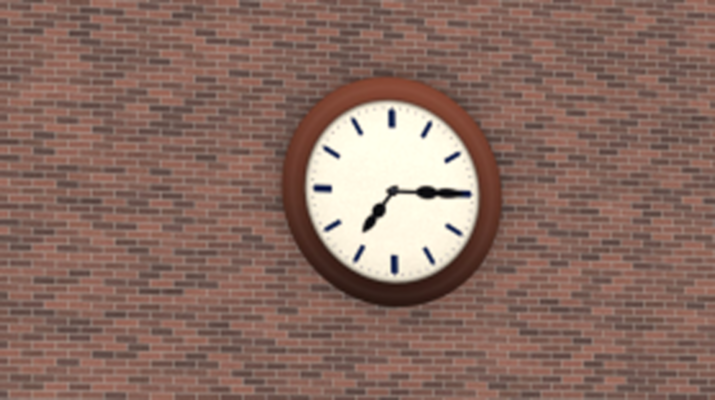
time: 7:15
